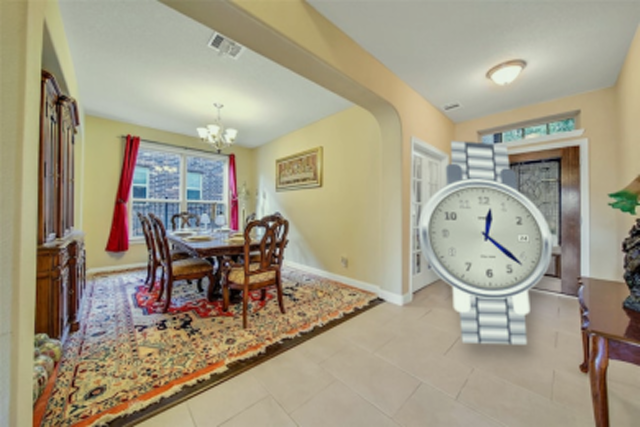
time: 12:22
